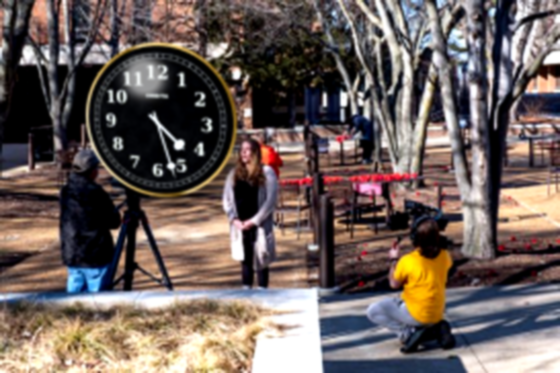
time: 4:27
